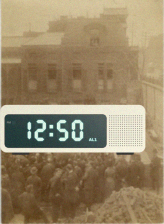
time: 12:50
